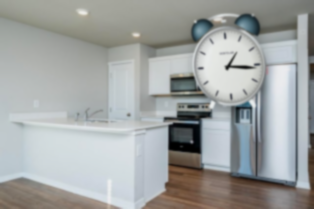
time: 1:16
